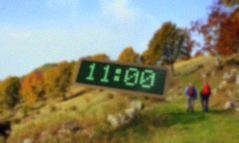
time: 11:00
